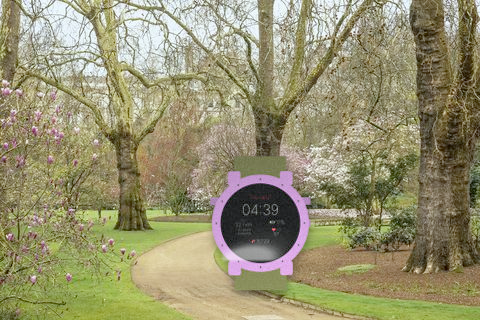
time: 4:39
